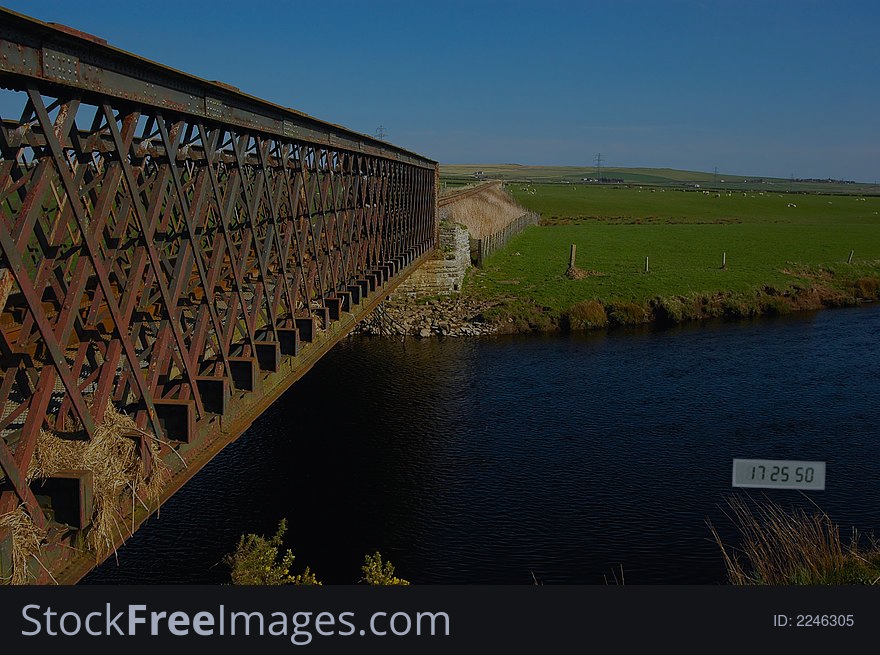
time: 17:25:50
